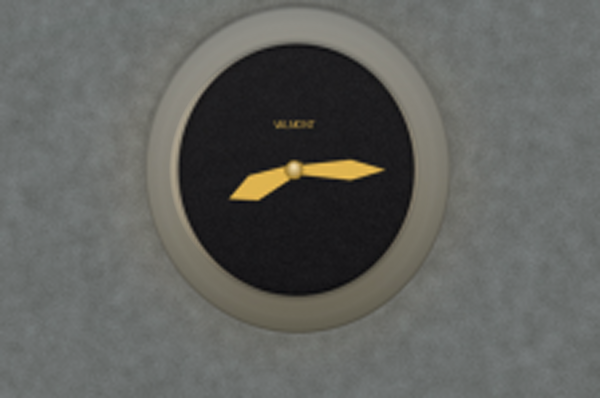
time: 8:15
